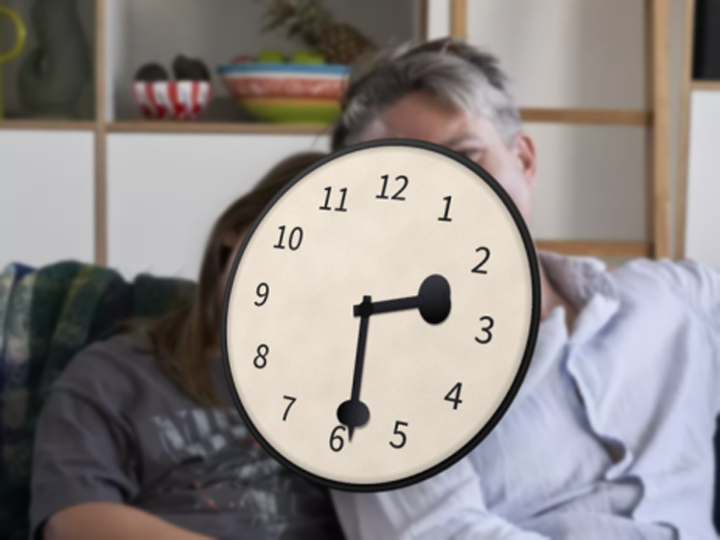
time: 2:29
